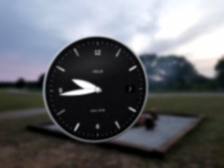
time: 9:44
